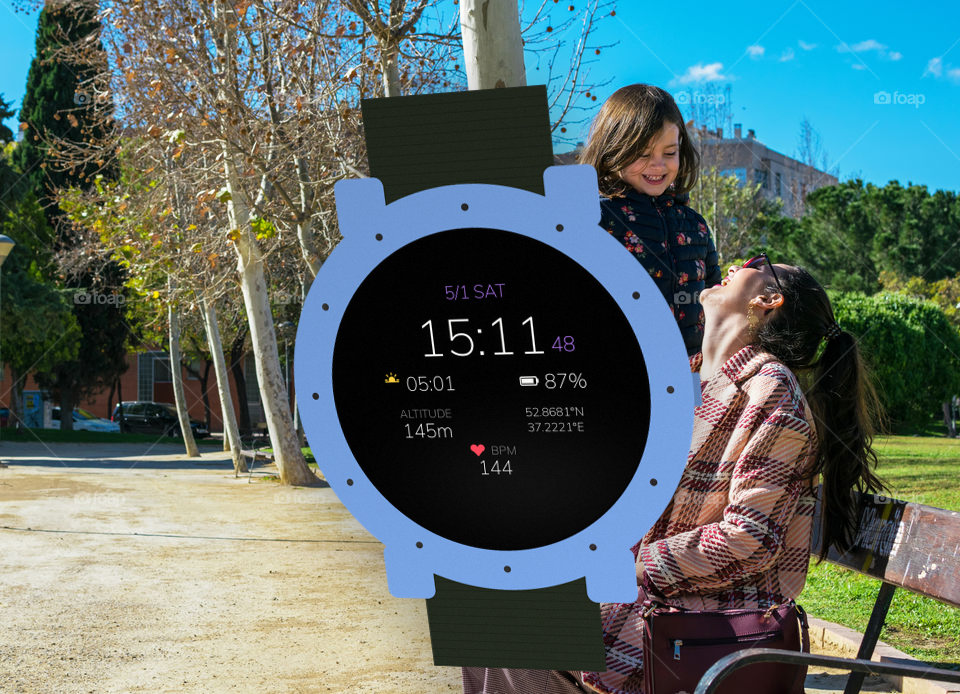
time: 15:11:48
